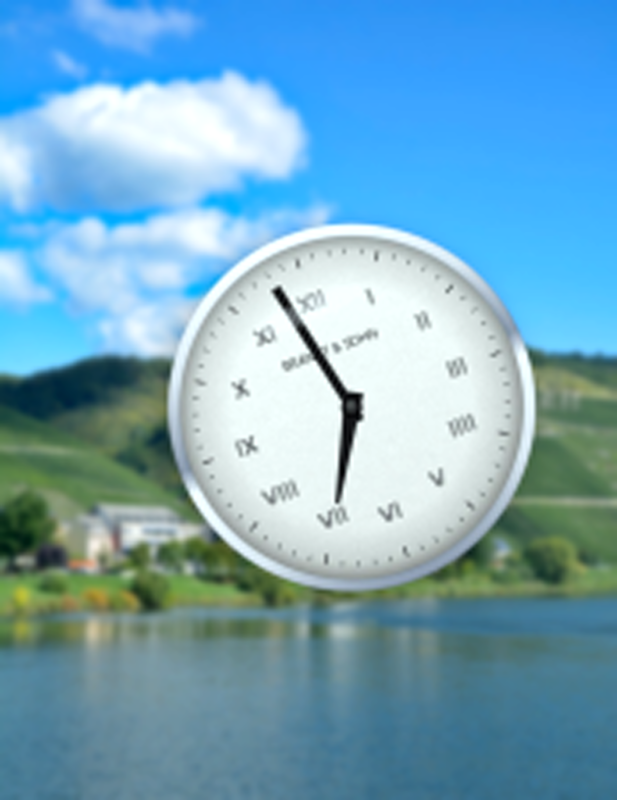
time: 6:58
